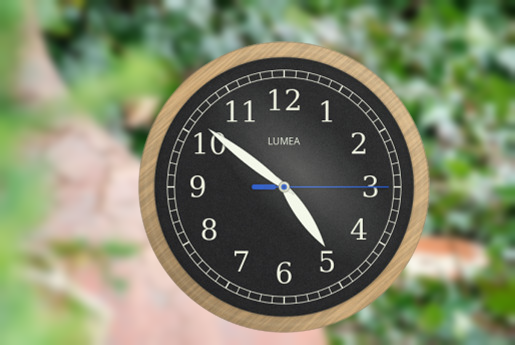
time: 4:51:15
